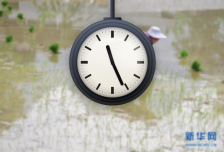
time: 11:26
